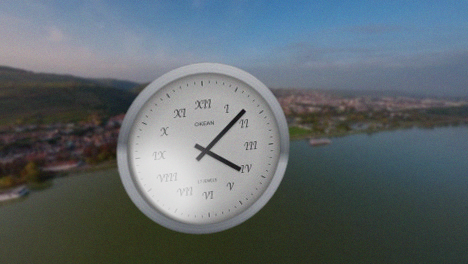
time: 4:08
